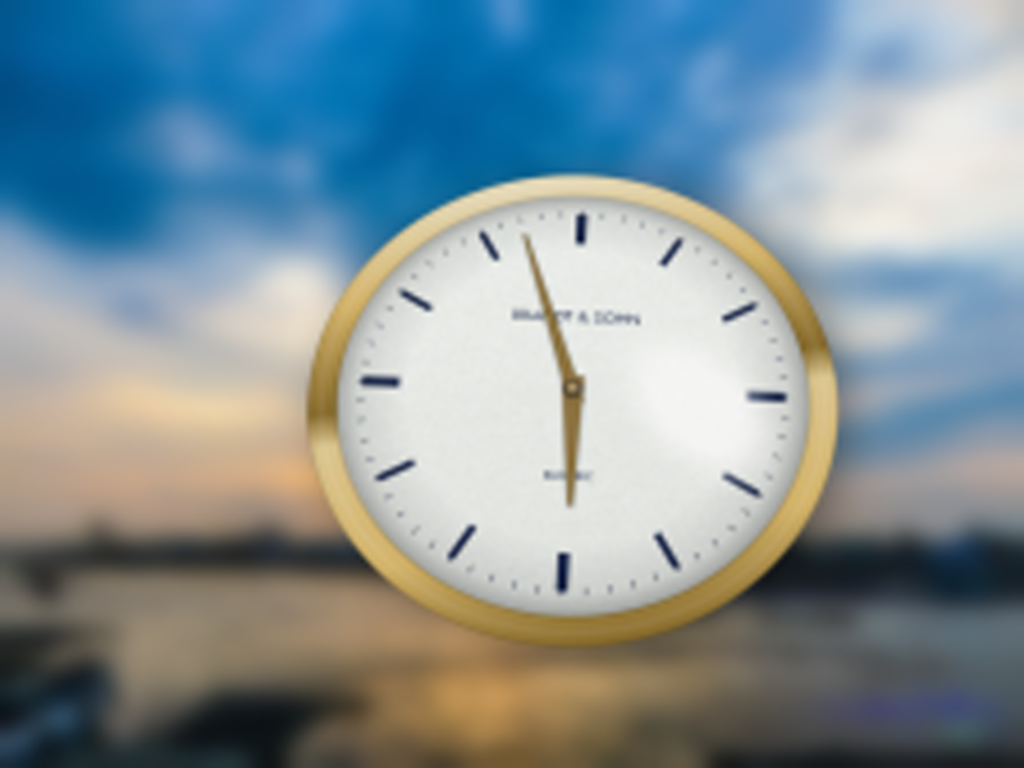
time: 5:57
